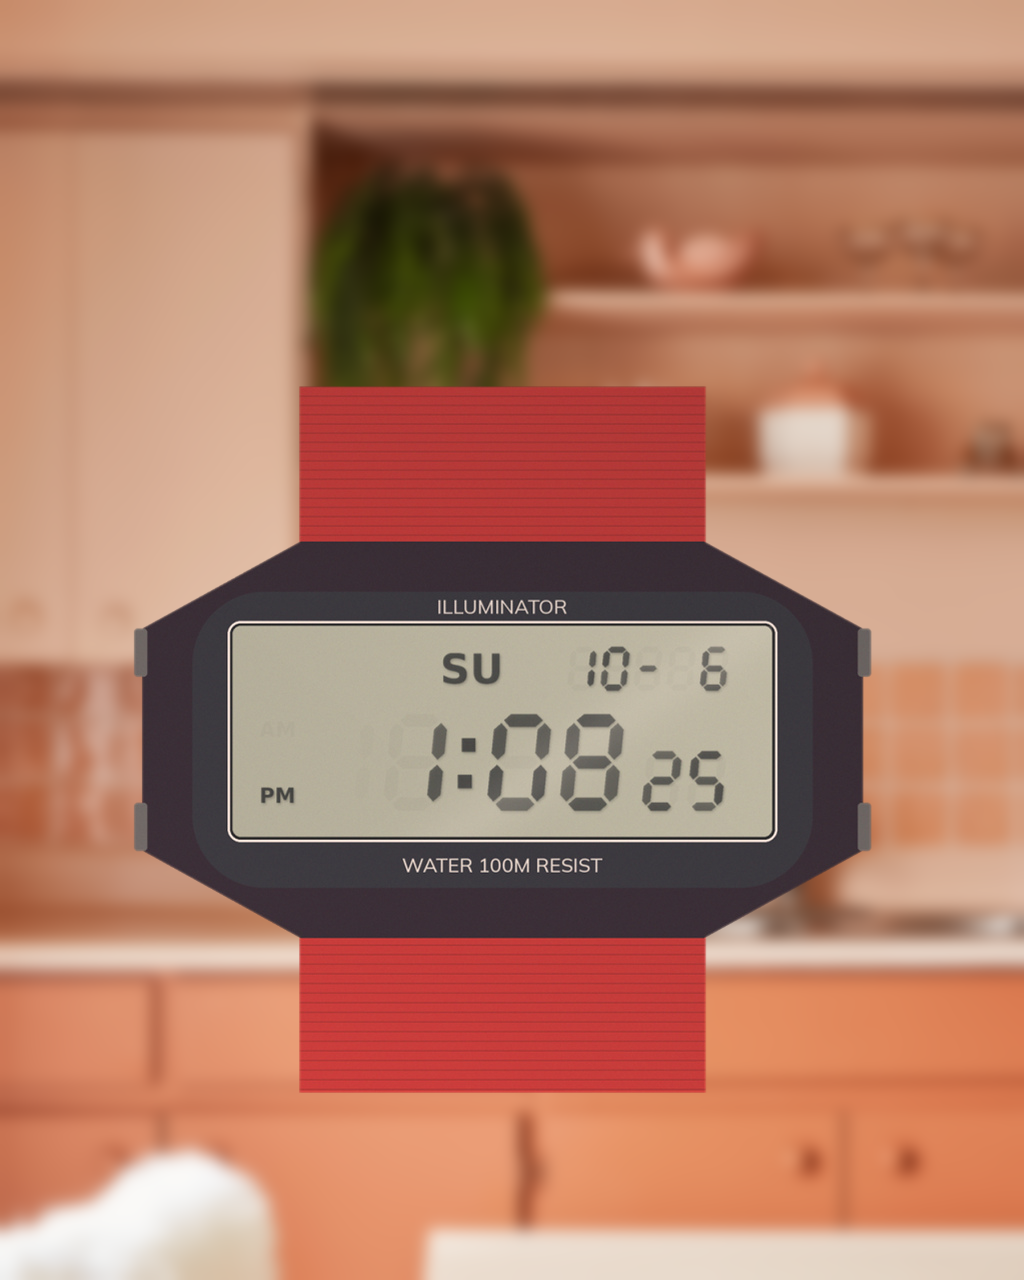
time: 1:08:25
